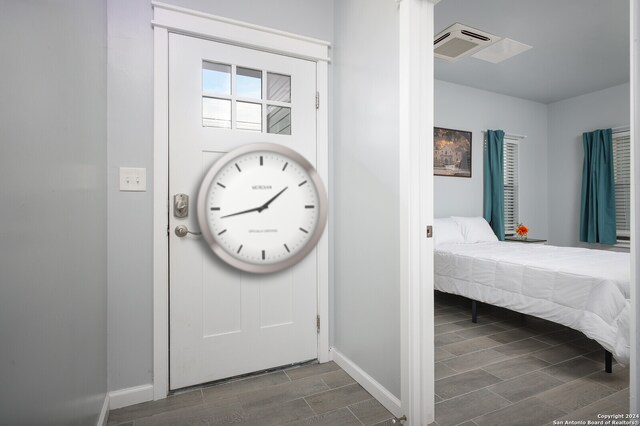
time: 1:43
